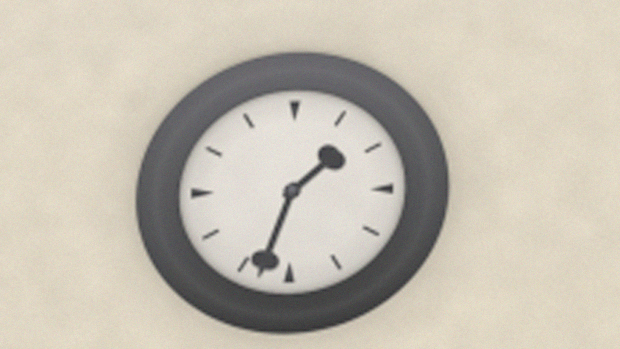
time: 1:33
